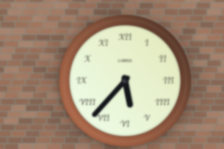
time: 5:37
